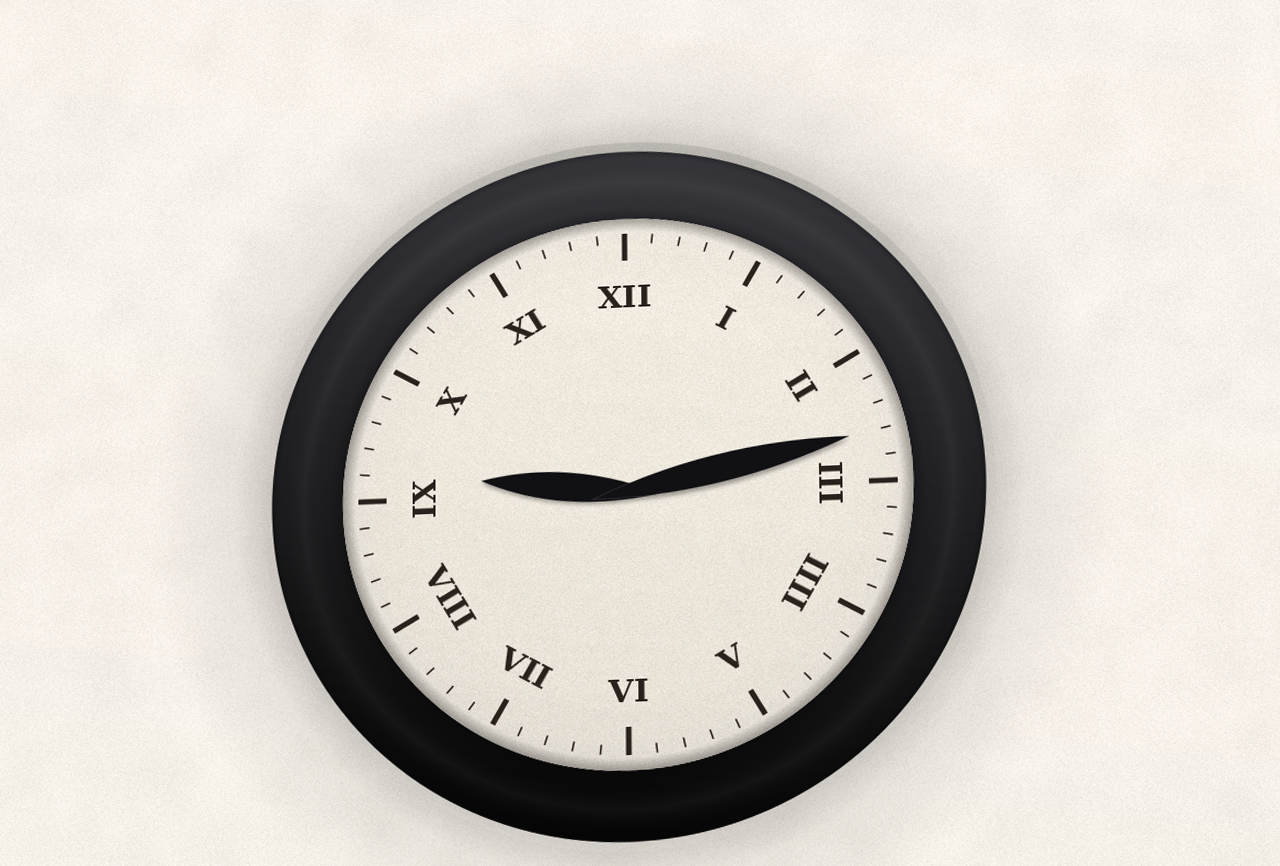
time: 9:13
